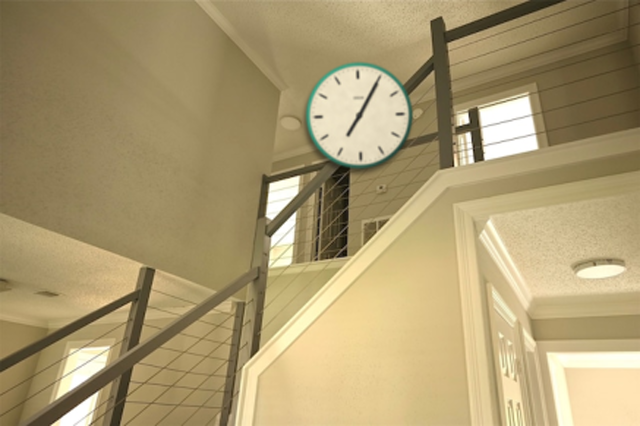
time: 7:05
